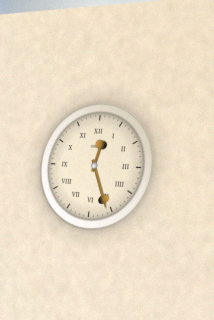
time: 12:26
